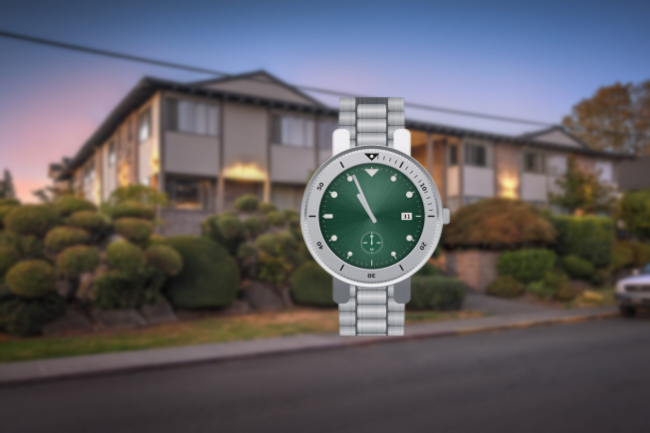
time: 10:56
